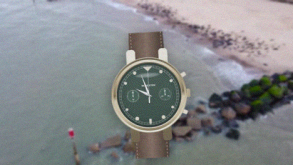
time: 9:57
